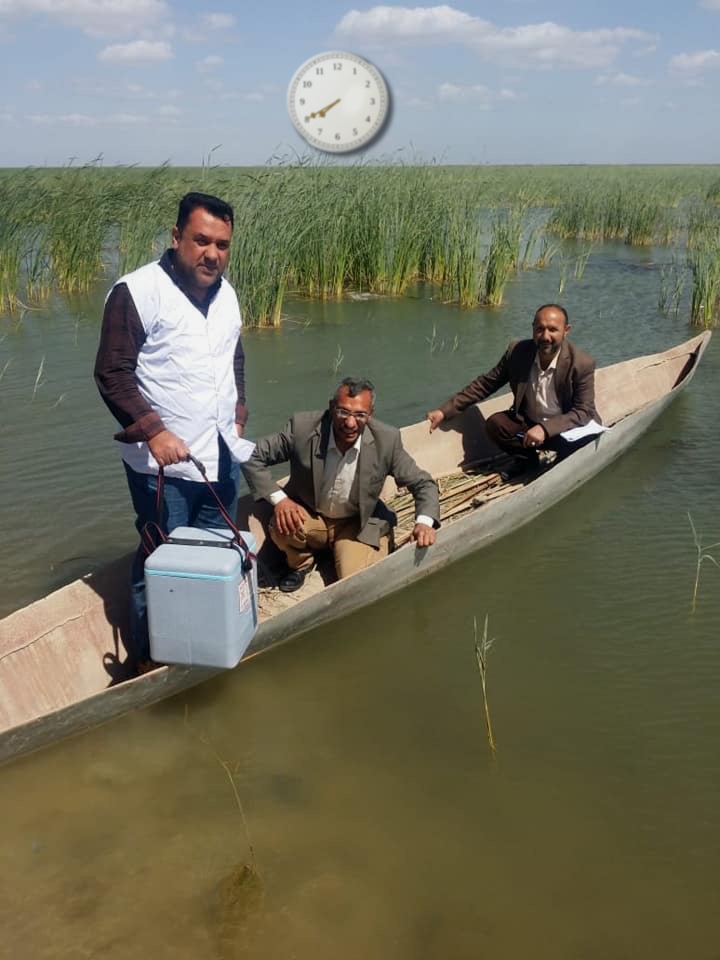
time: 7:40
